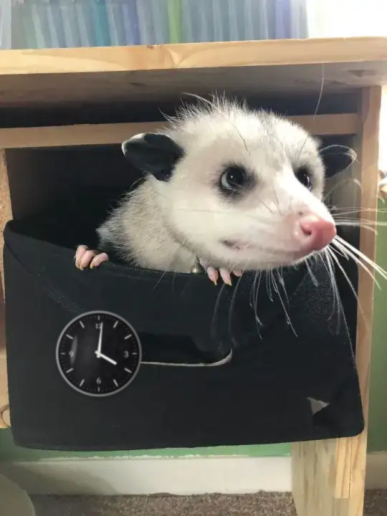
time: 4:01
